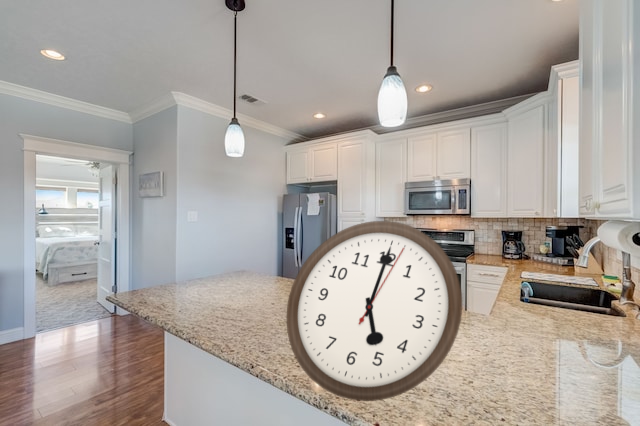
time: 5:00:02
